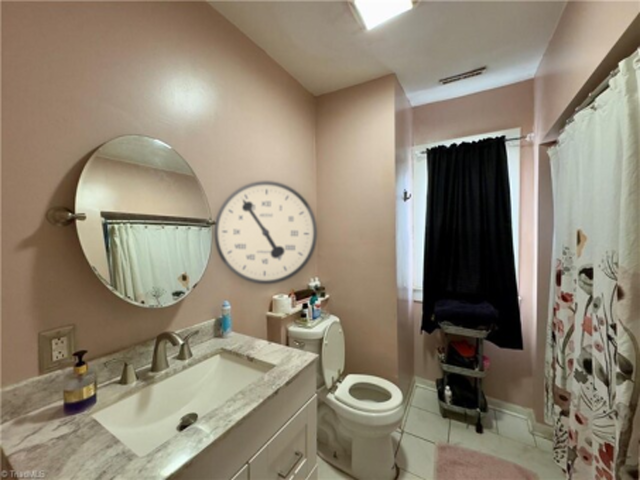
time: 4:54
